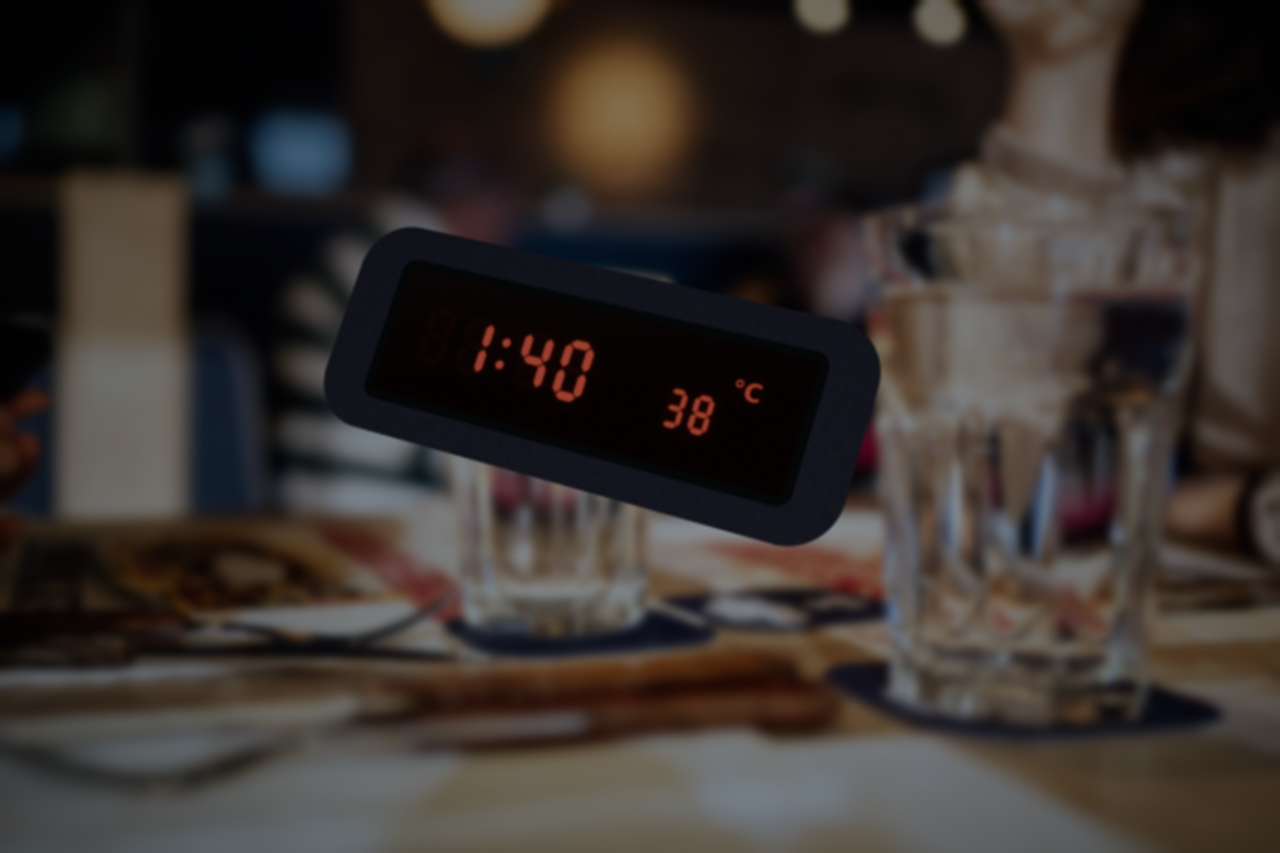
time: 1:40
